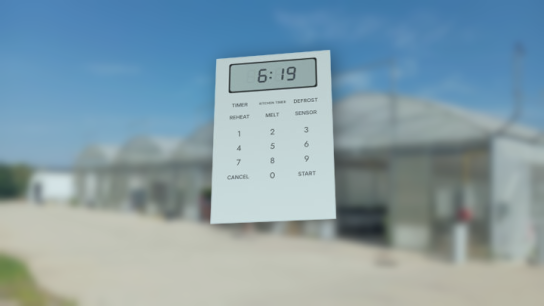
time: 6:19
